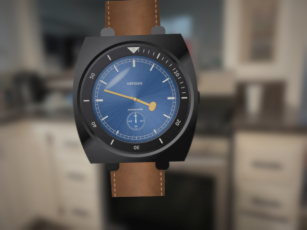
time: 3:48
